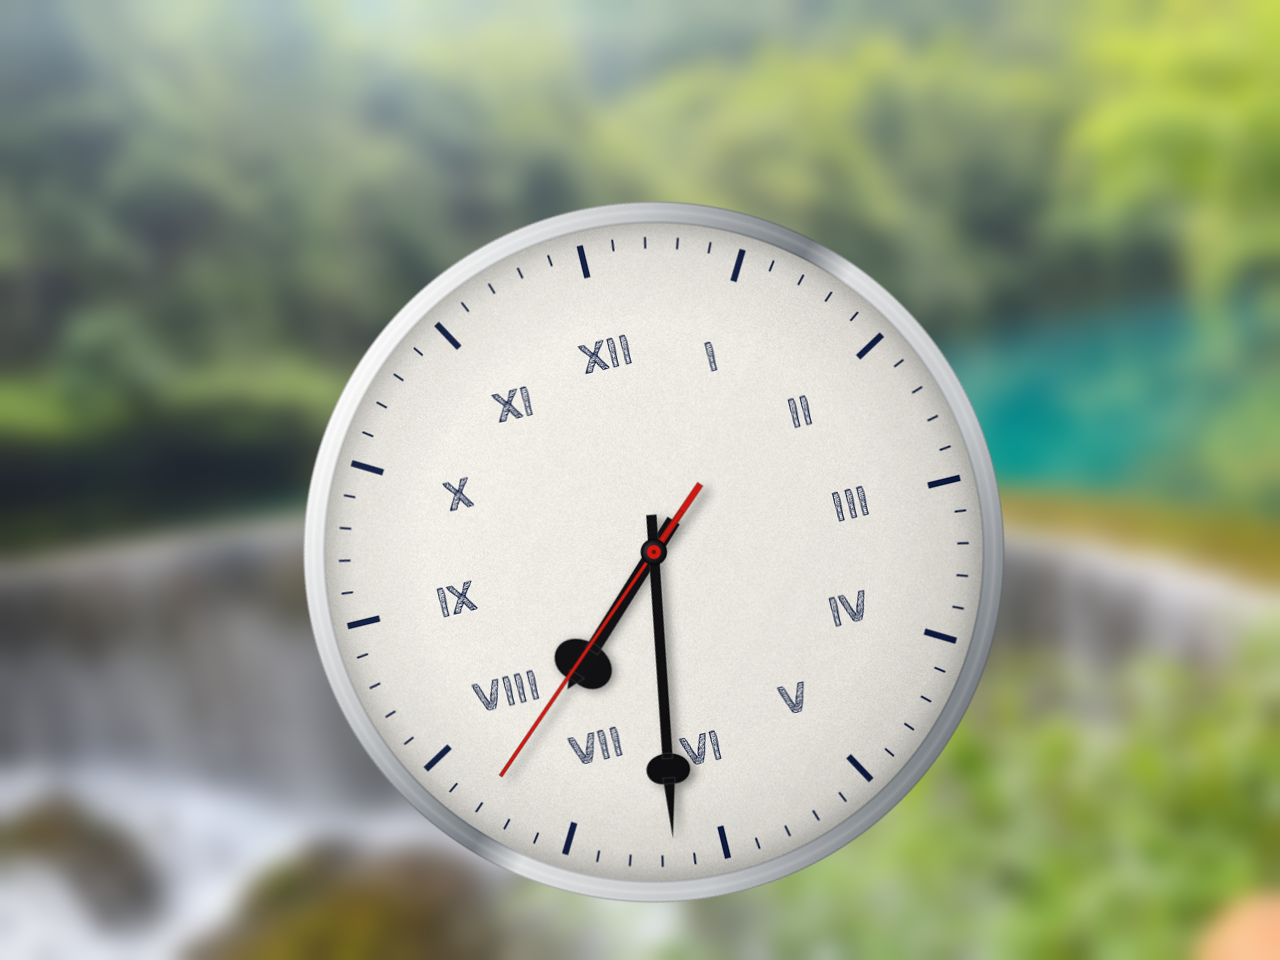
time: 7:31:38
